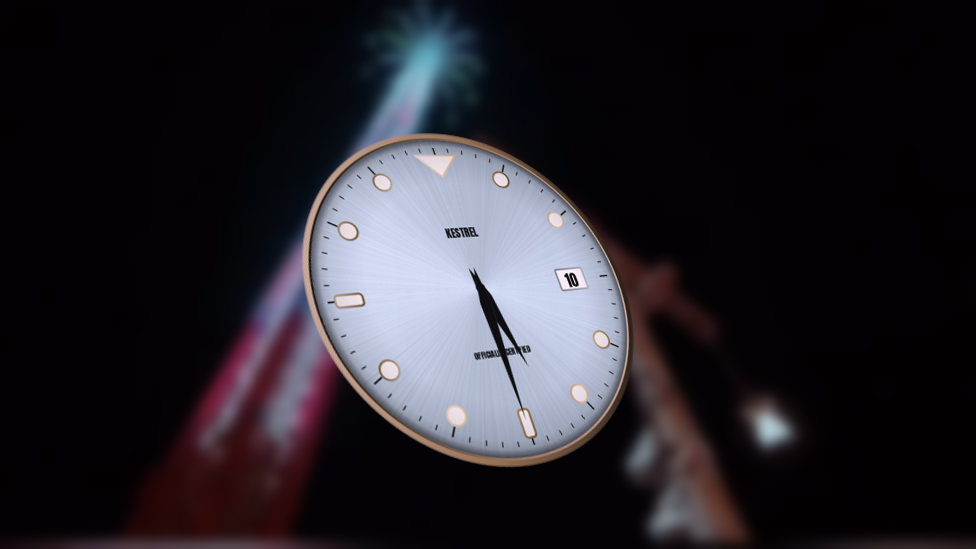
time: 5:30
